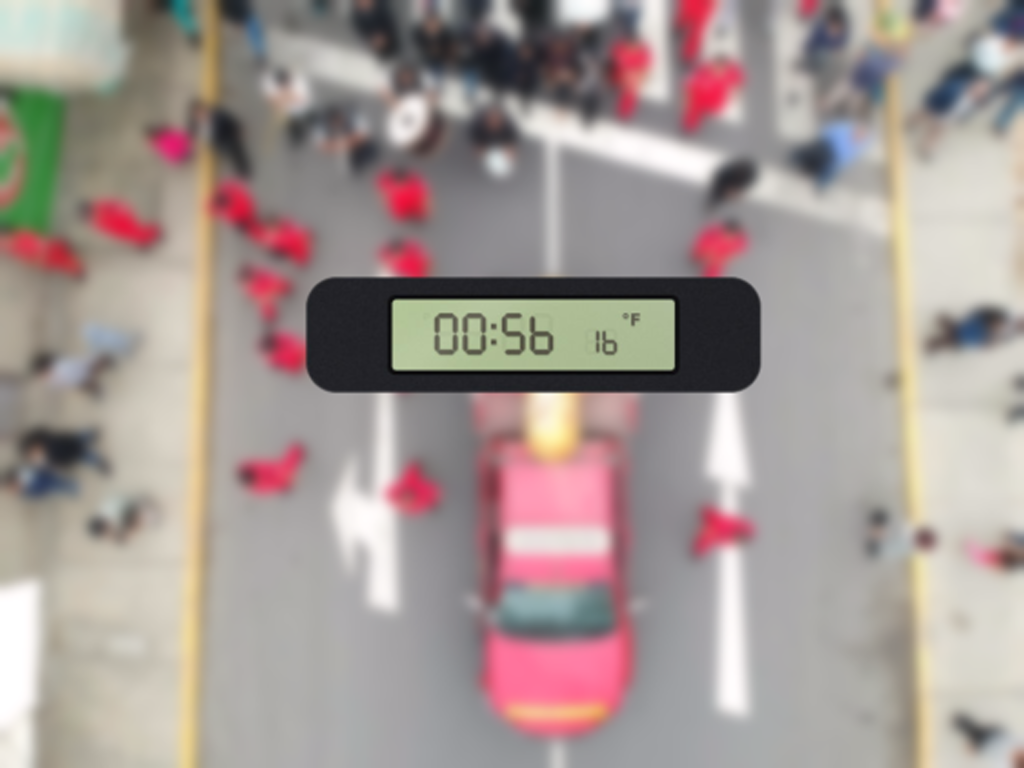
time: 0:56
